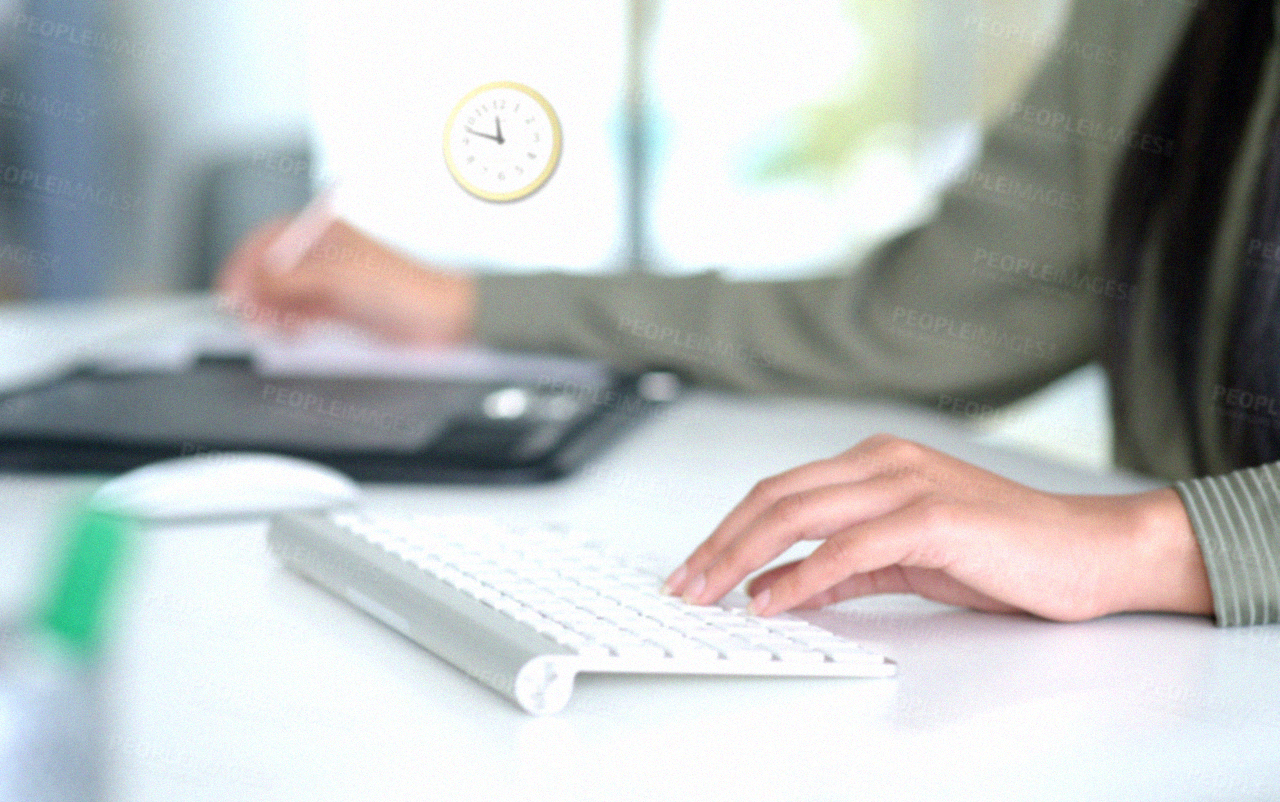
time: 11:48
